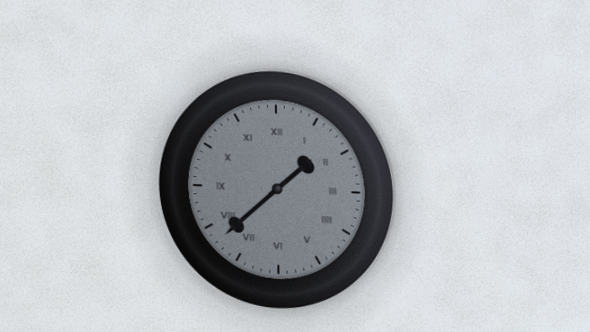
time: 1:38
